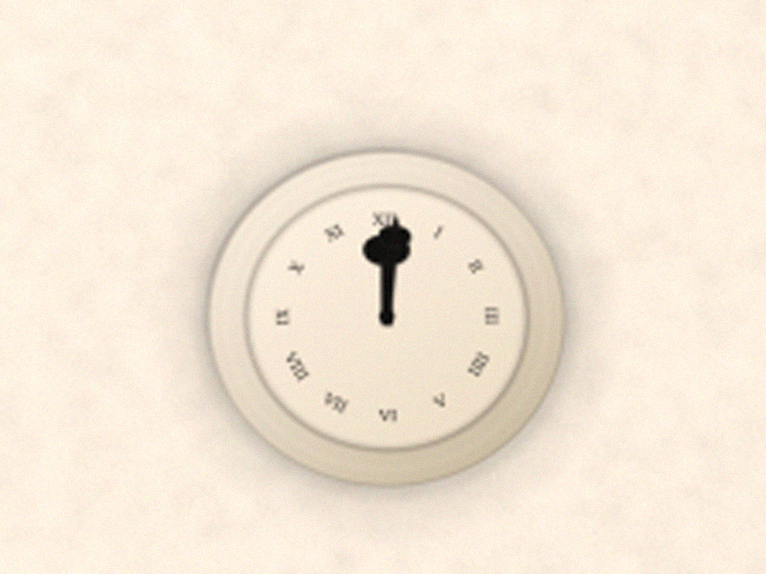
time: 12:01
